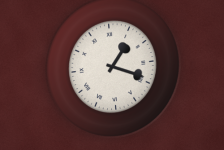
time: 1:19
